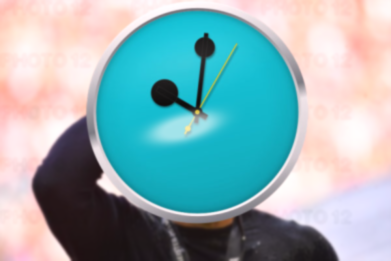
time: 10:01:05
